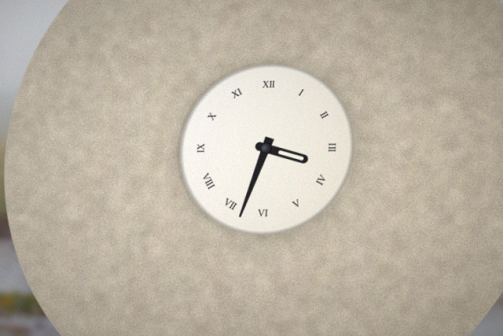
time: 3:33
